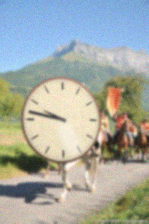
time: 9:47
